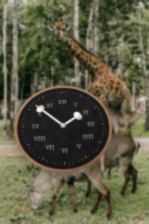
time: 1:52
